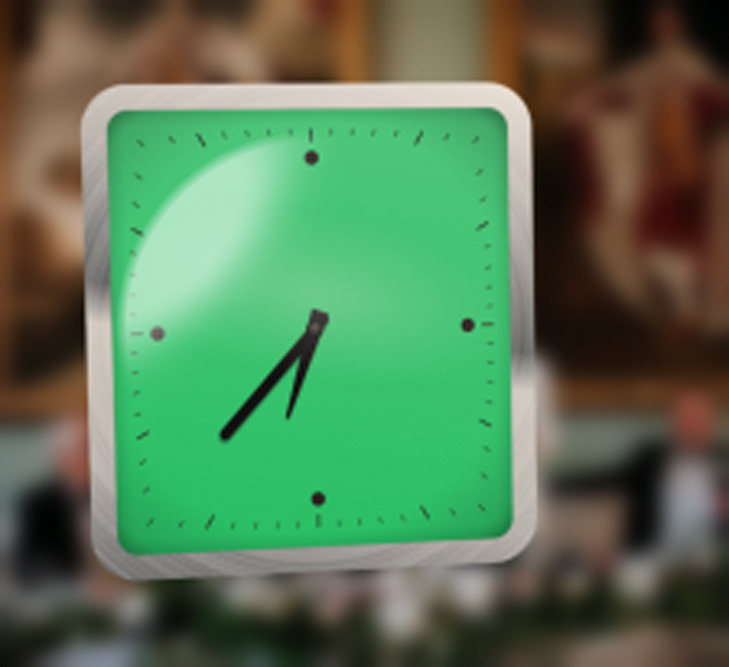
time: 6:37
